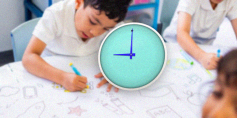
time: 9:00
